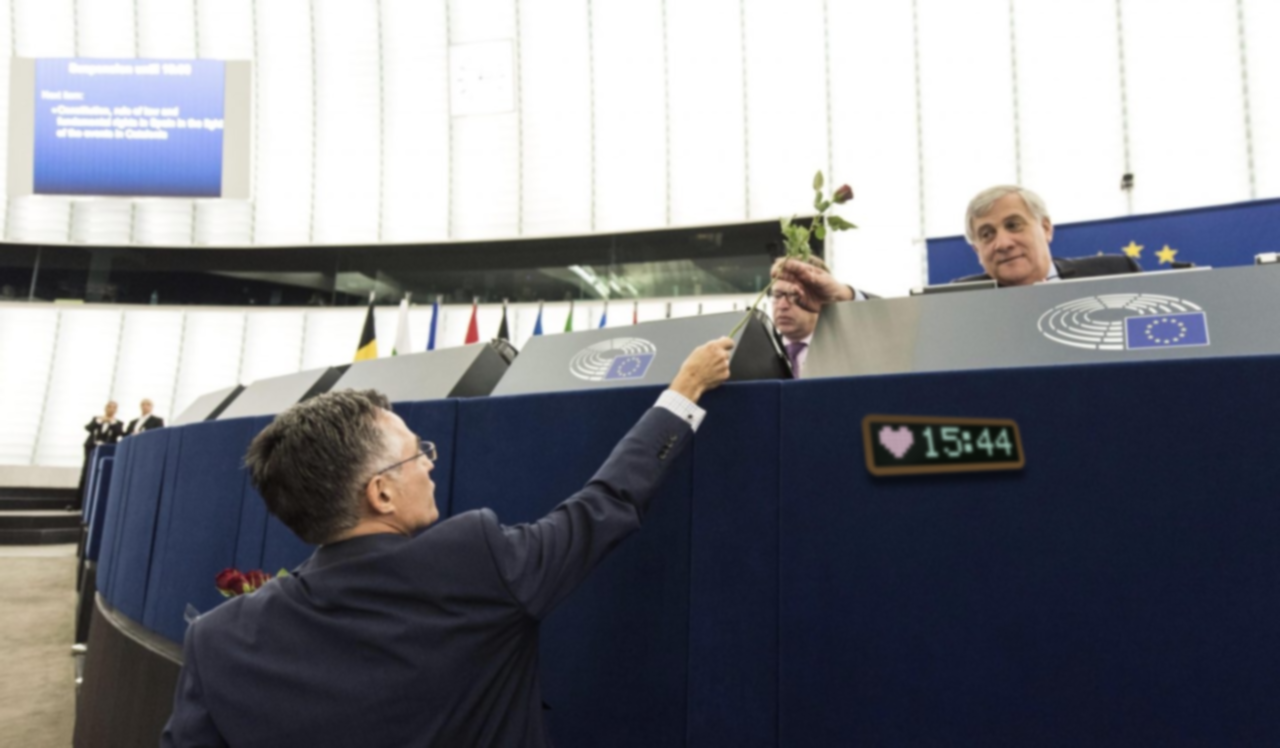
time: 15:44
